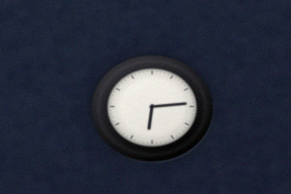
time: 6:14
